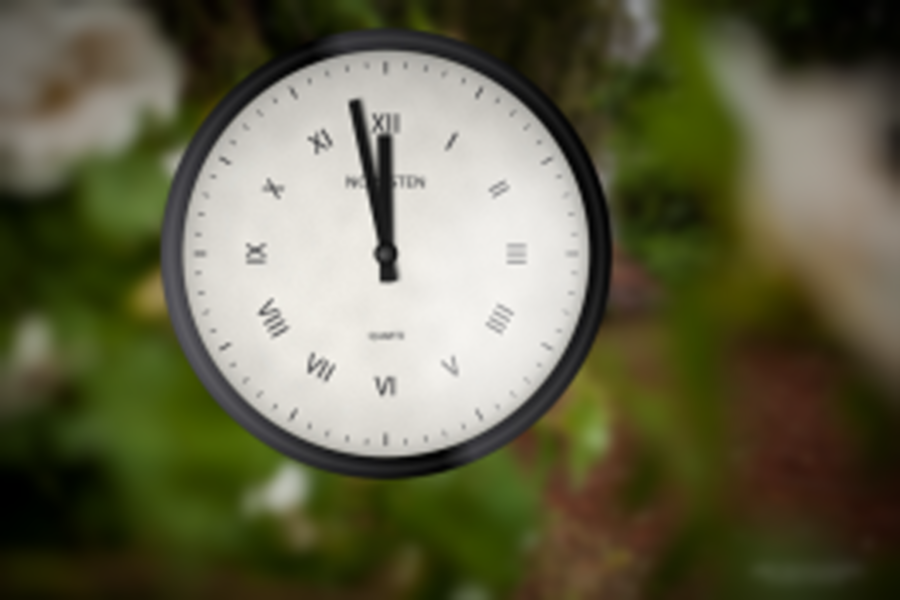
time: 11:58
